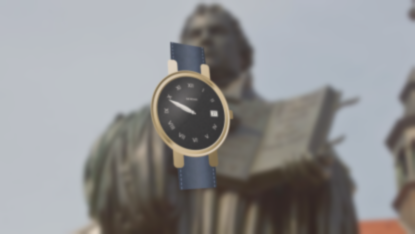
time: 9:49
